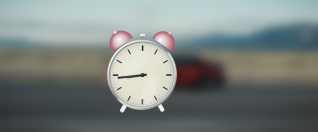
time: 8:44
